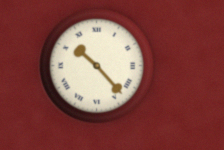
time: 10:23
